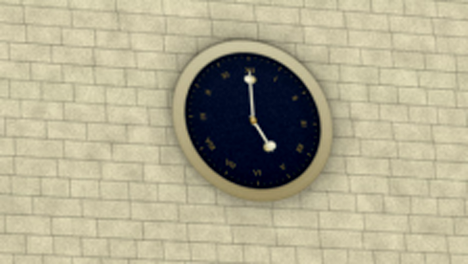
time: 5:00
